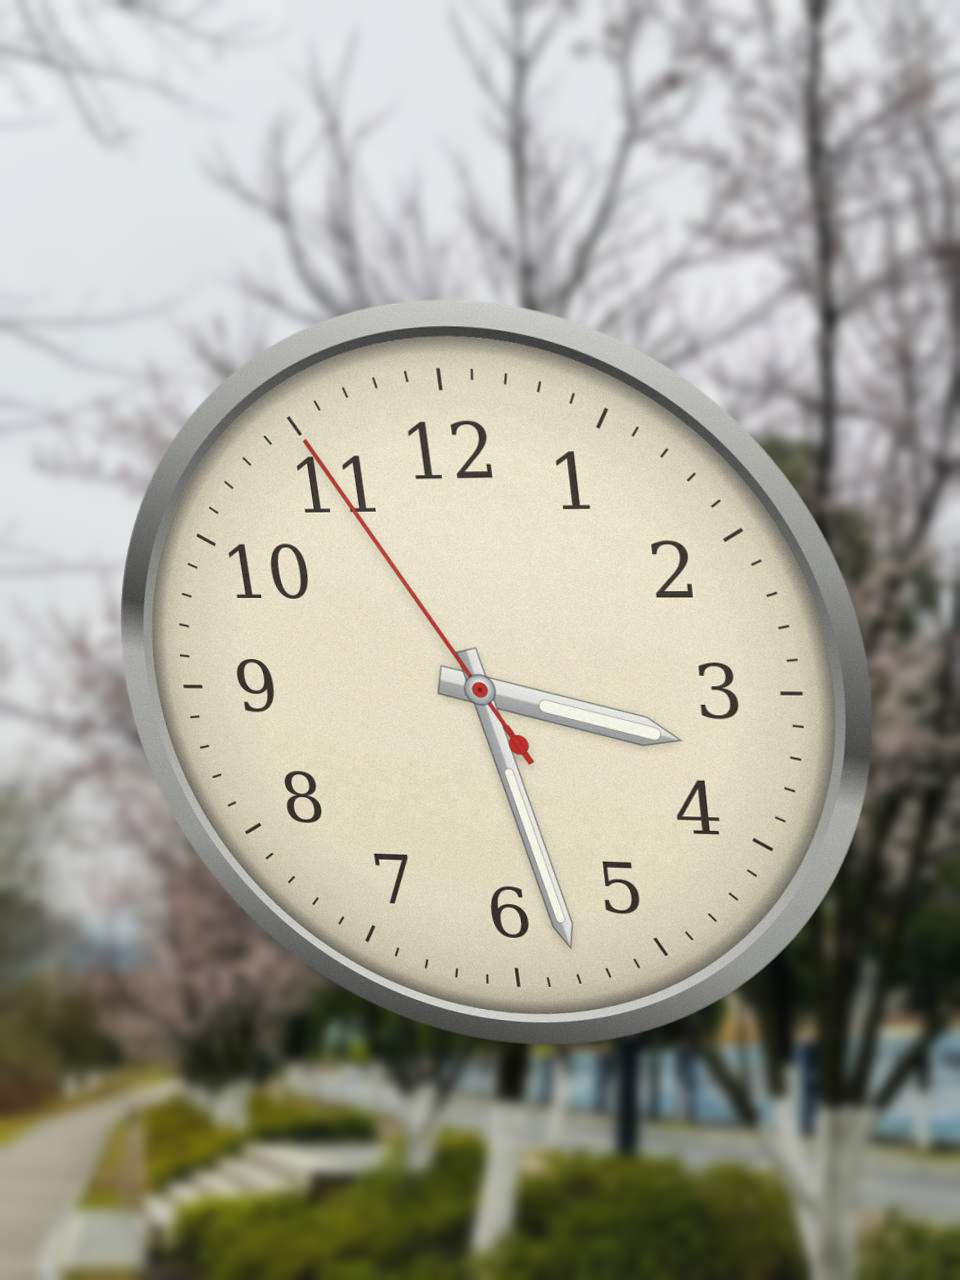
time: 3:27:55
